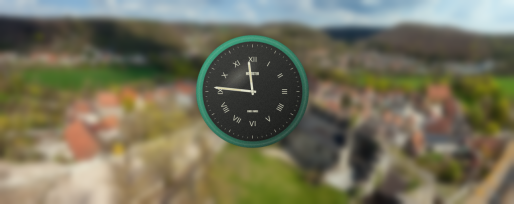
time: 11:46
